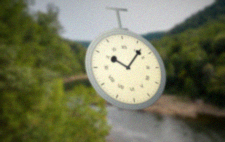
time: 10:07
